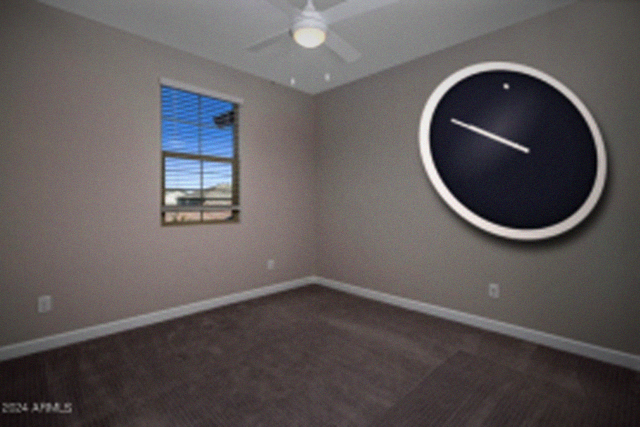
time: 9:49
